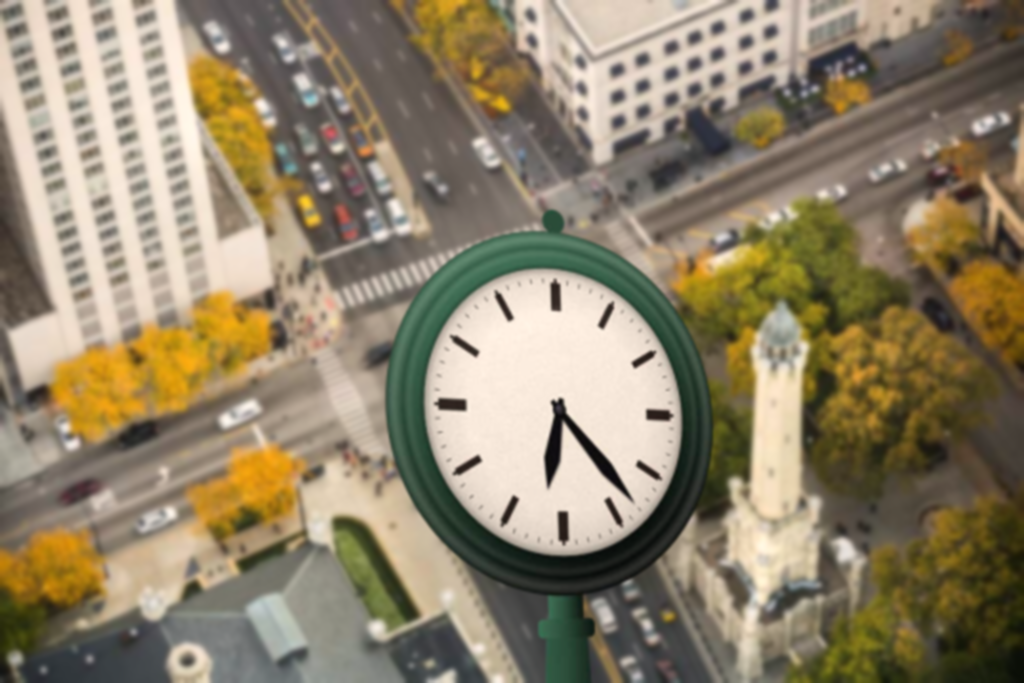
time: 6:23
